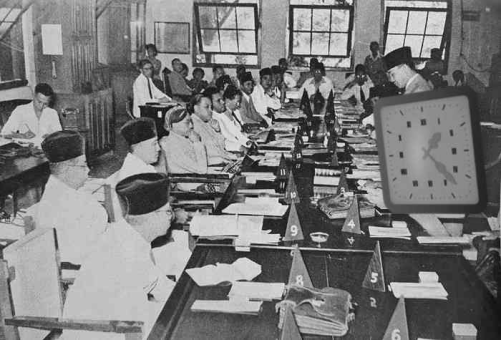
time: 1:23
